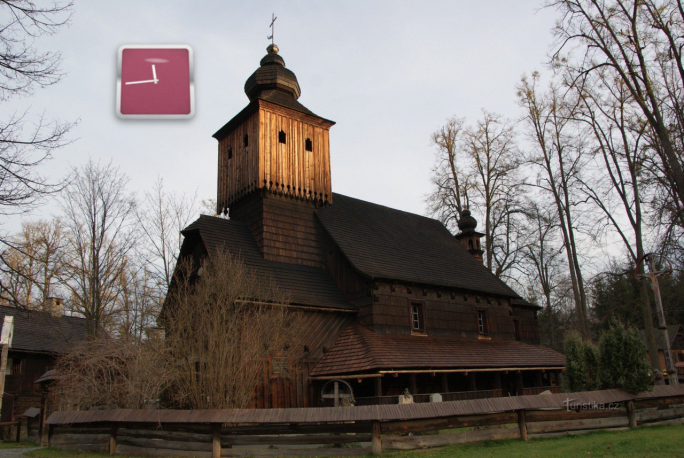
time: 11:44
